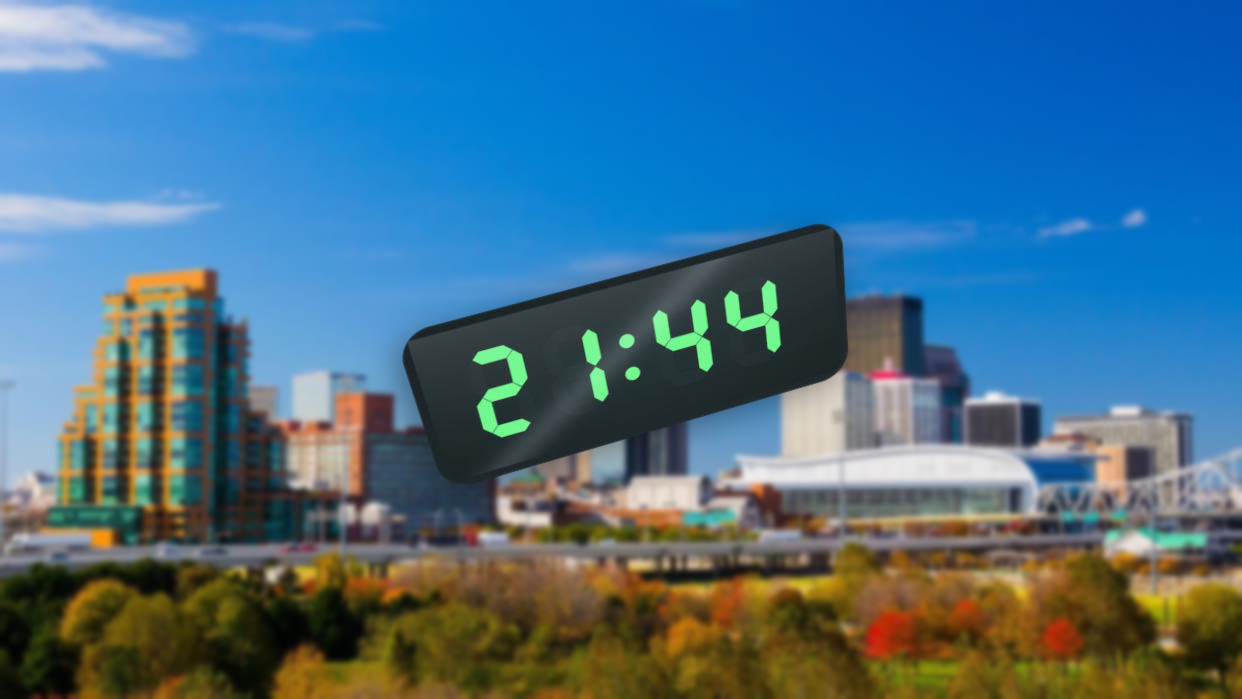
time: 21:44
